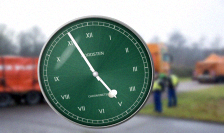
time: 4:56
